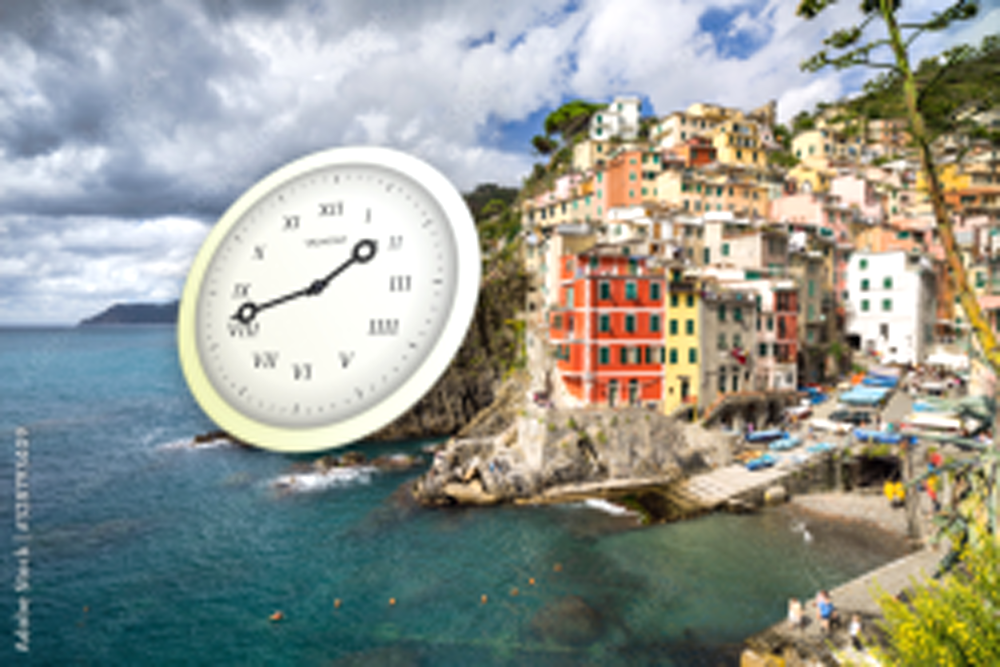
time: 1:42
